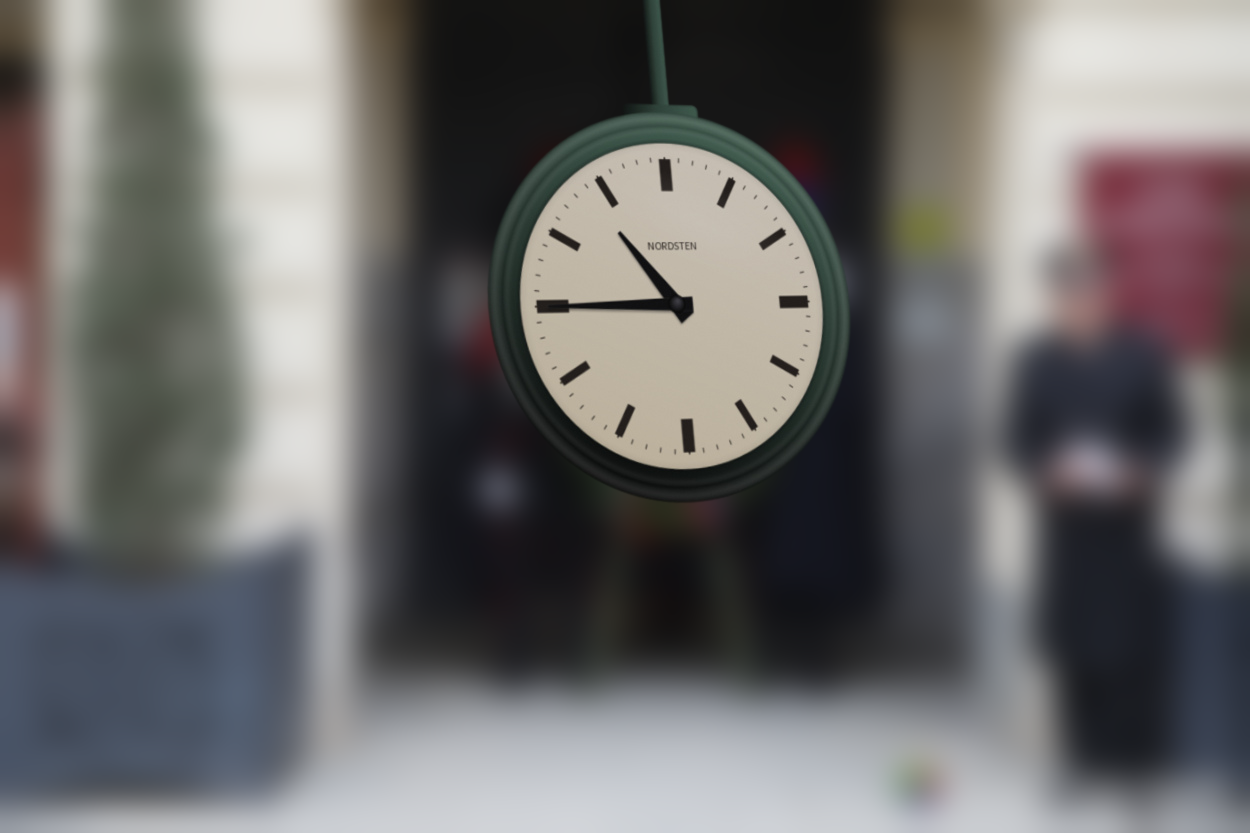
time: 10:45
